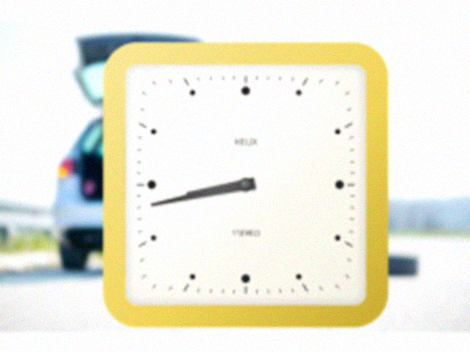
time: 8:43
